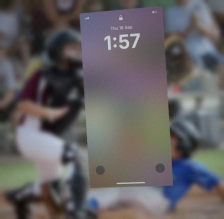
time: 1:57
